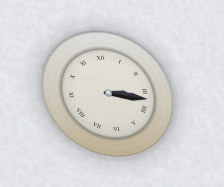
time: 3:17
